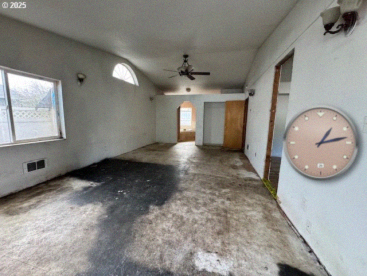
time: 1:13
